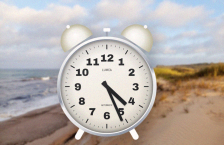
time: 4:26
